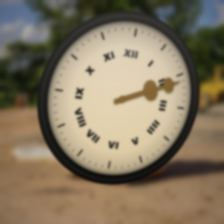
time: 2:11
